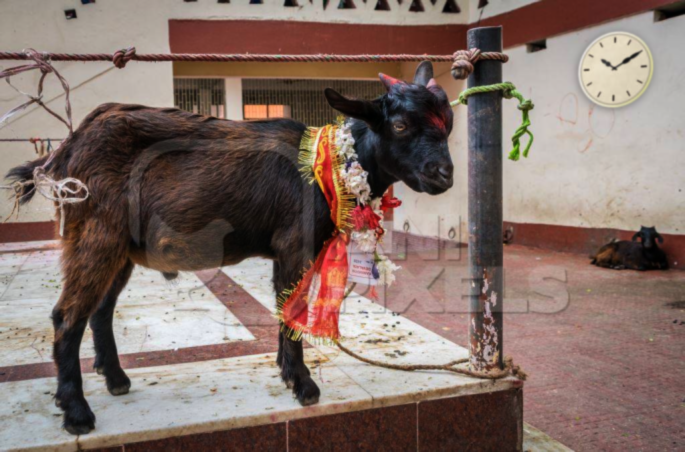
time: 10:10
